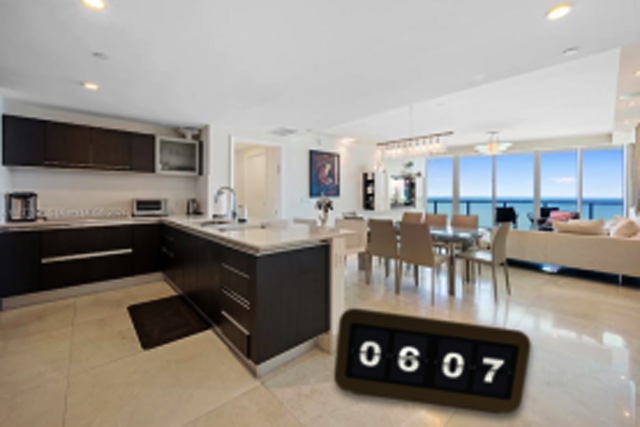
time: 6:07
